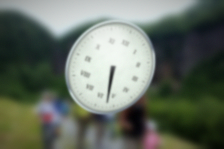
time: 5:27
